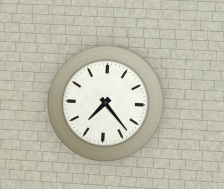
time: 7:23
